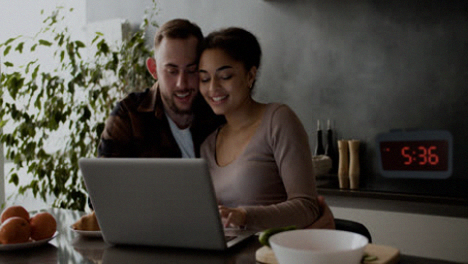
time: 5:36
